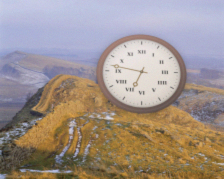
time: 6:47
